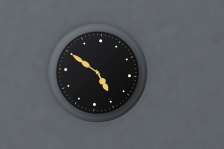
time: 4:50
